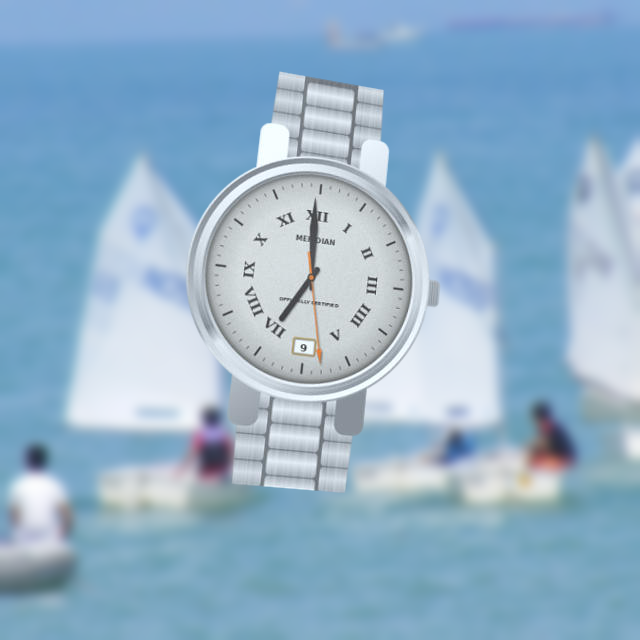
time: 6:59:28
